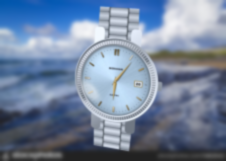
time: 6:06
